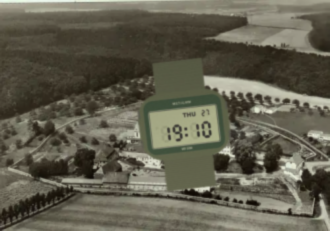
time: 19:10
